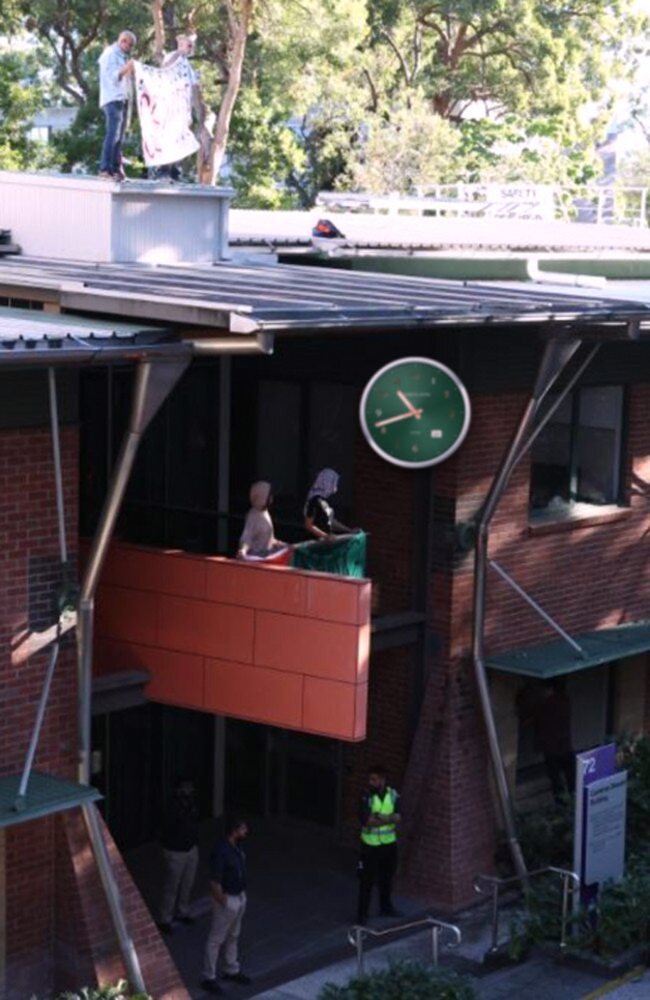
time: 10:42
